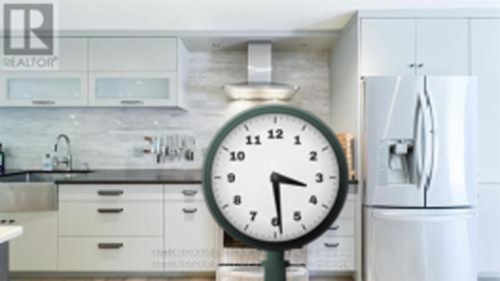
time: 3:29
